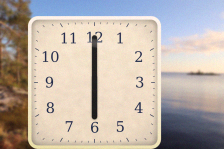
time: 6:00
